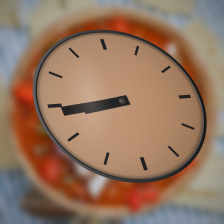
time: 8:44
